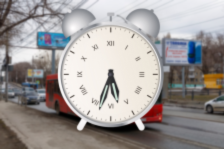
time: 5:33
